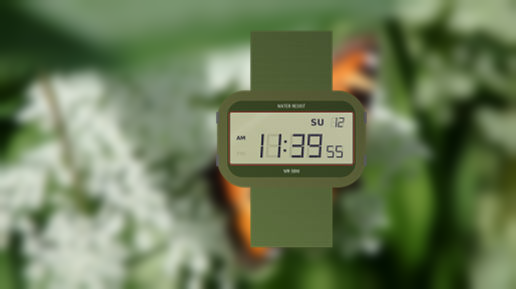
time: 11:39:55
